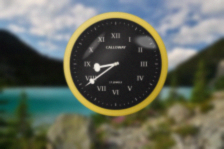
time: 8:39
